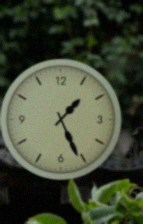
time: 1:26
